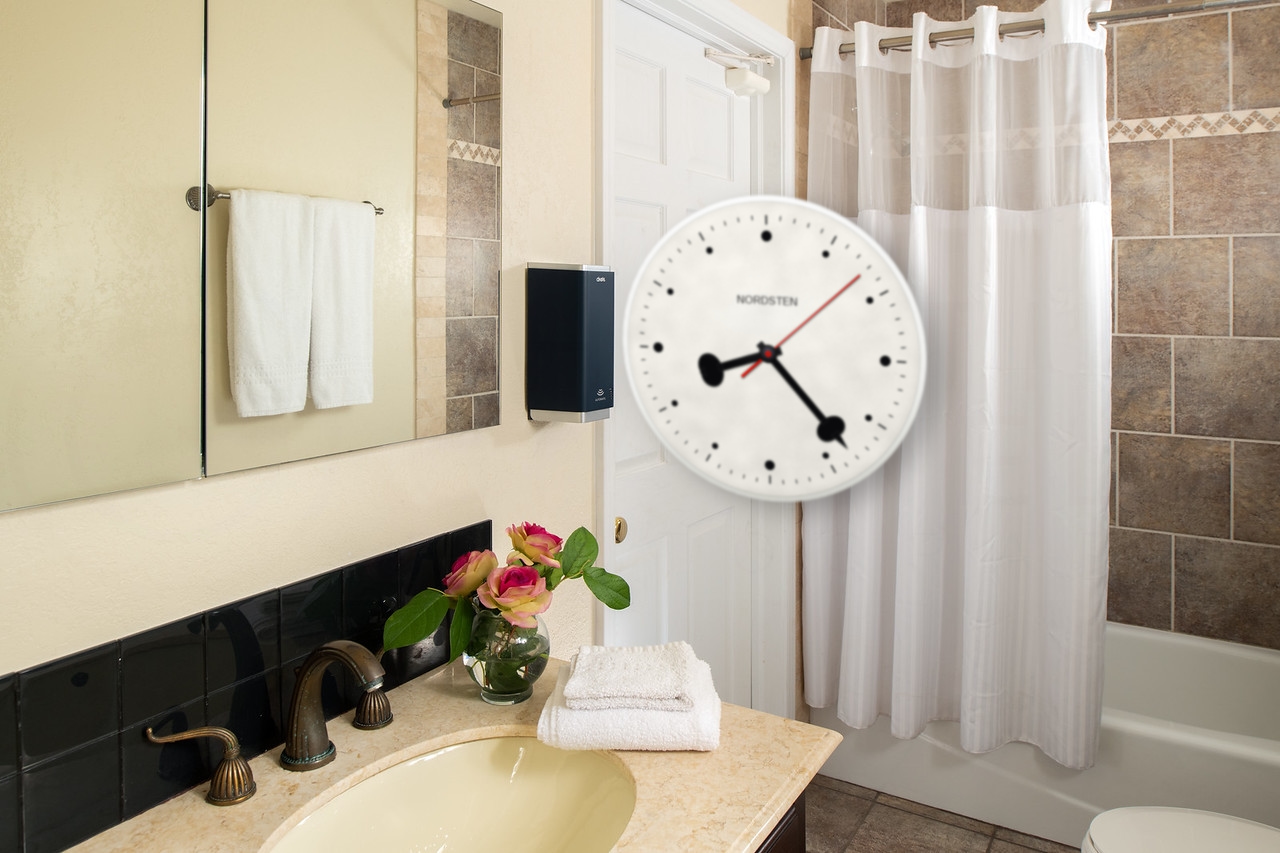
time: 8:23:08
